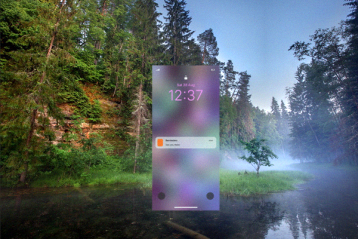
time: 12:37
